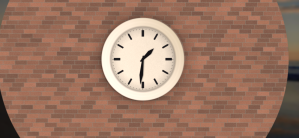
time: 1:31
